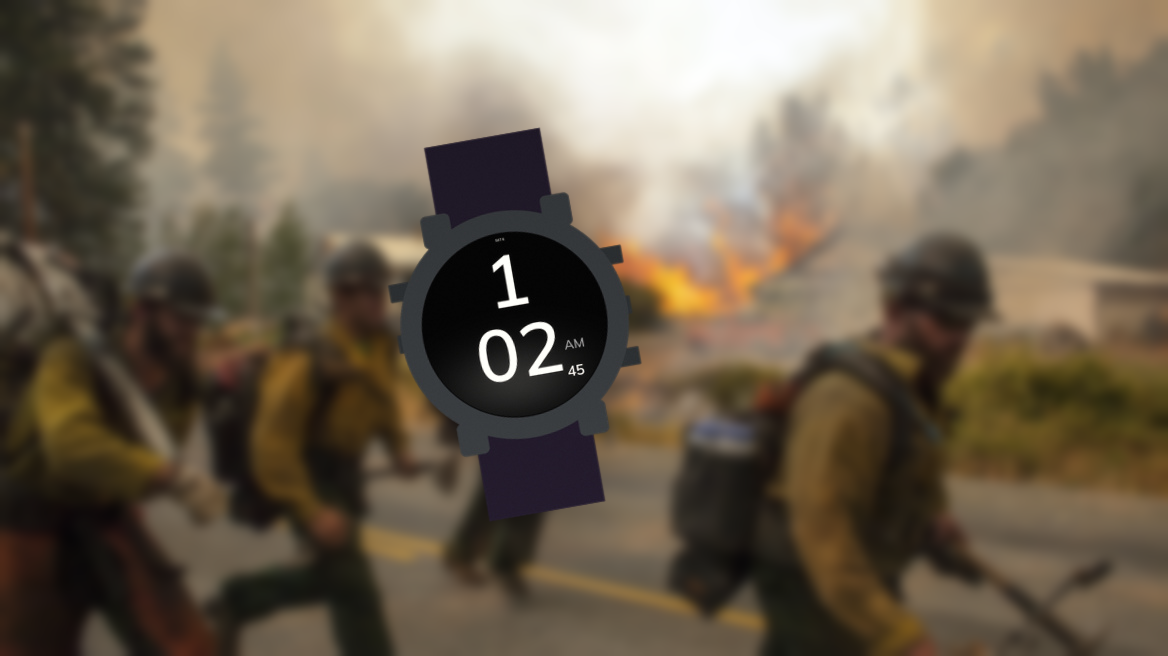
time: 1:02:45
